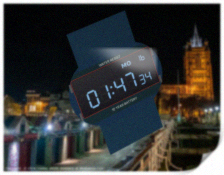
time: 1:47:34
